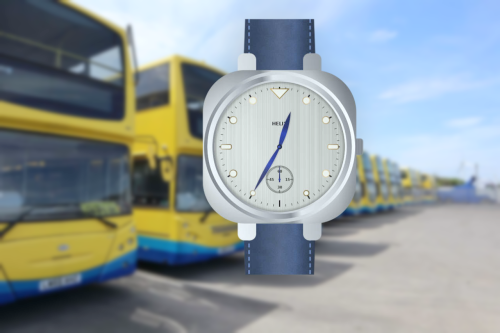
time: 12:35
